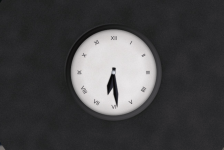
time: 6:29
